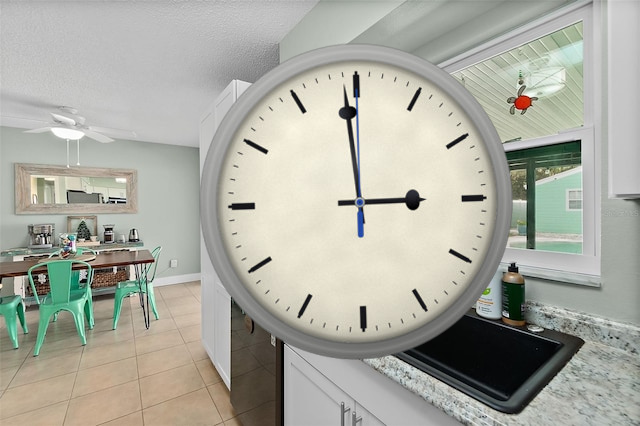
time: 2:59:00
